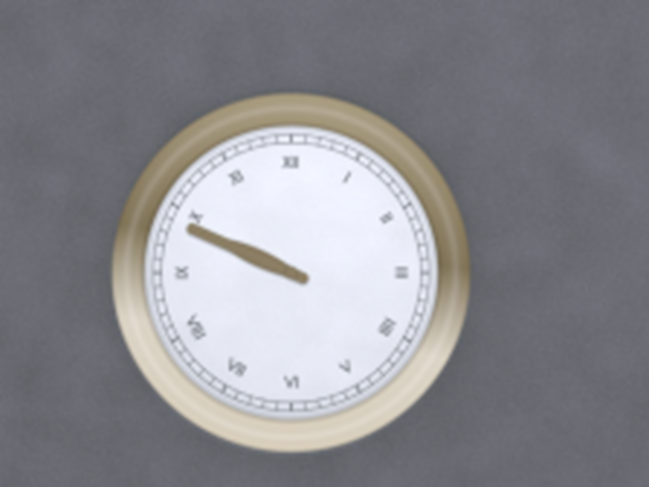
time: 9:49
